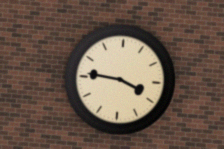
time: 3:46
